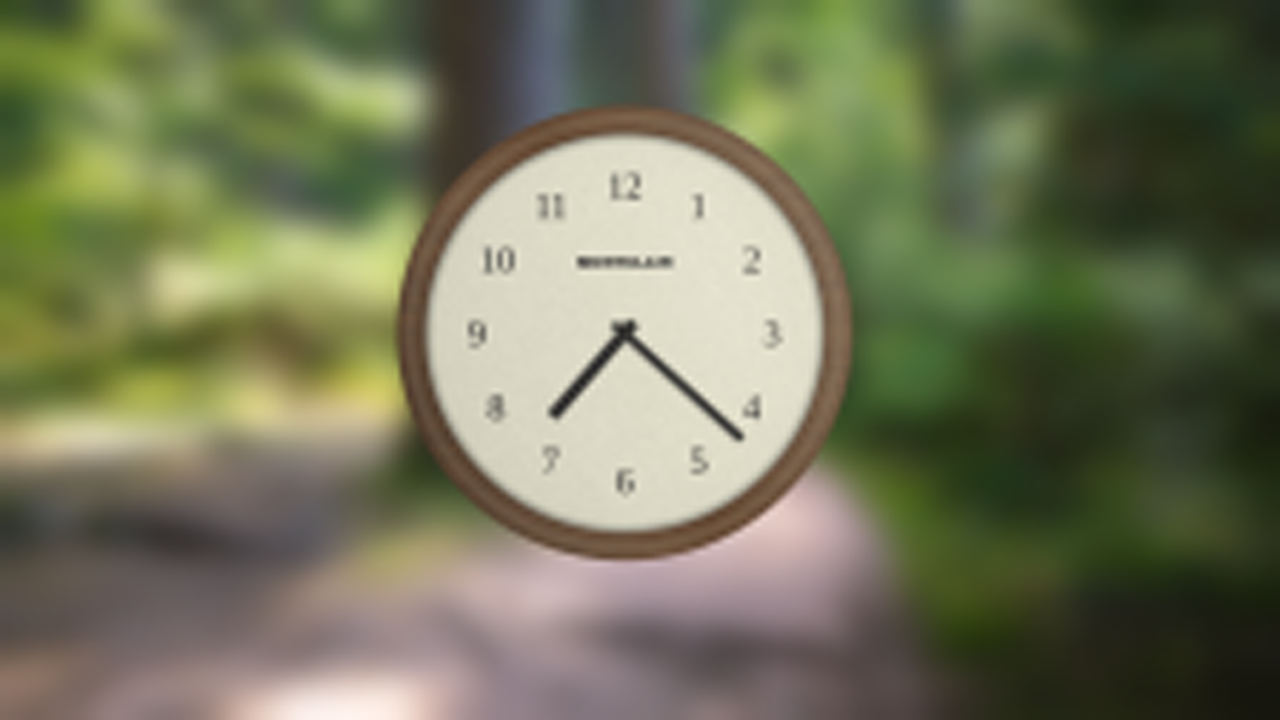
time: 7:22
